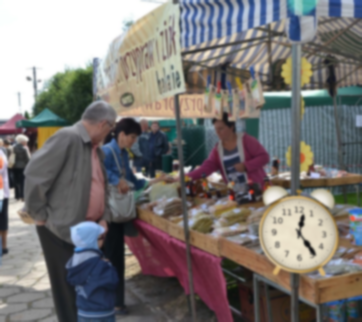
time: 12:24
